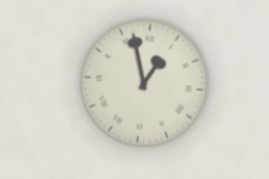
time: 12:57
